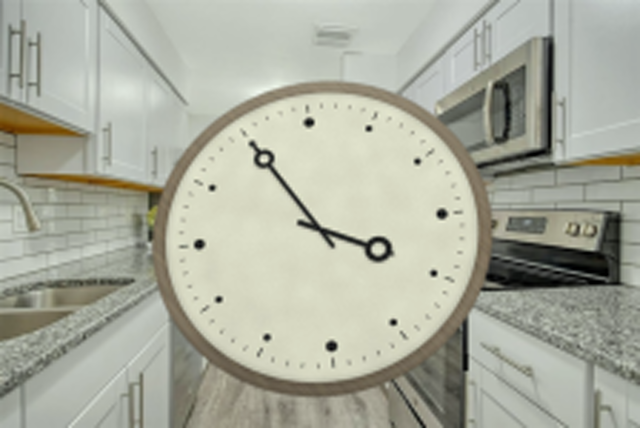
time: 3:55
